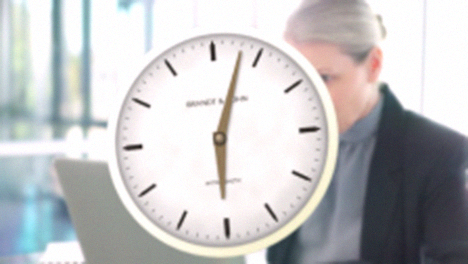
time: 6:03
